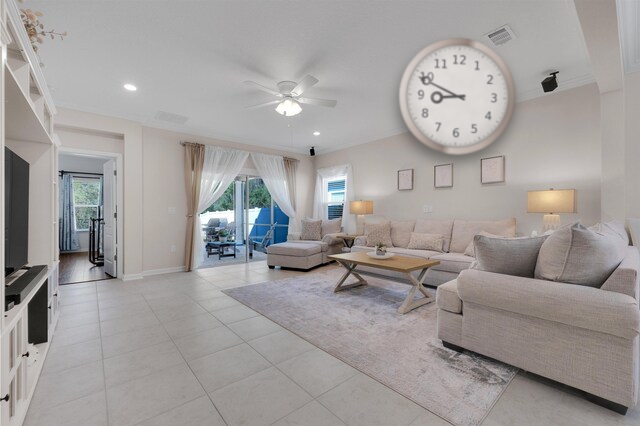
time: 8:49
